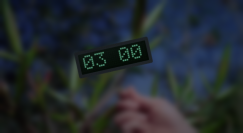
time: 3:00
